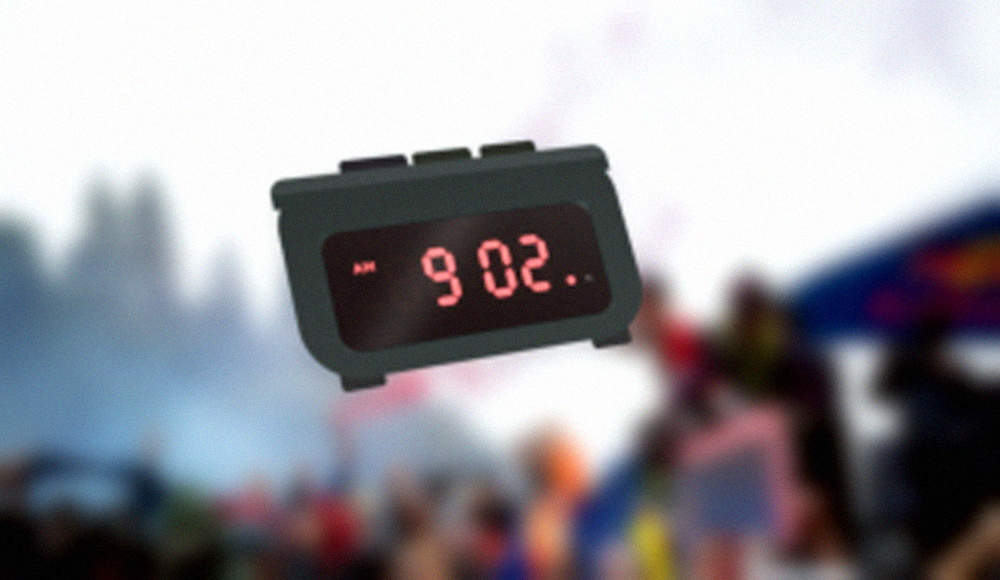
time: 9:02
